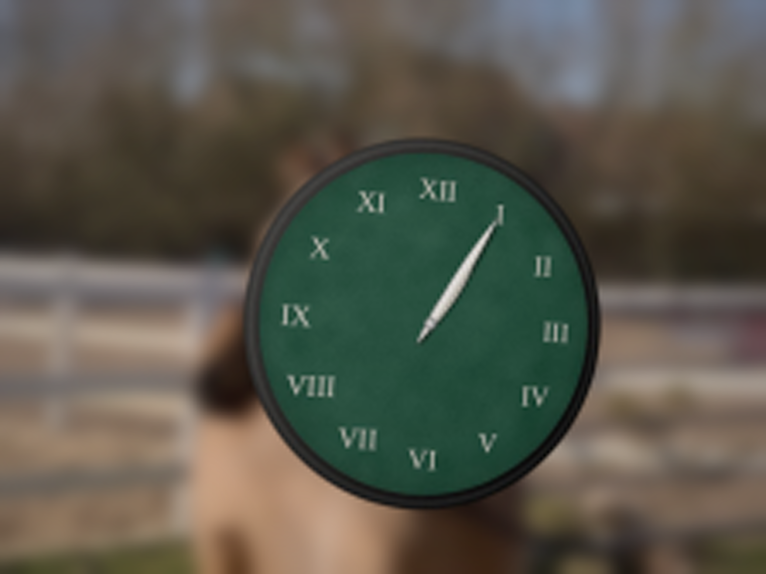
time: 1:05
